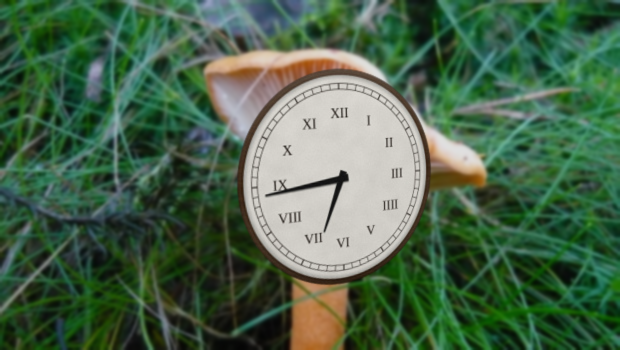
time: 6:44
